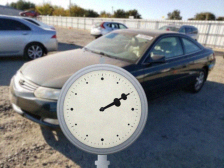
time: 2:10
